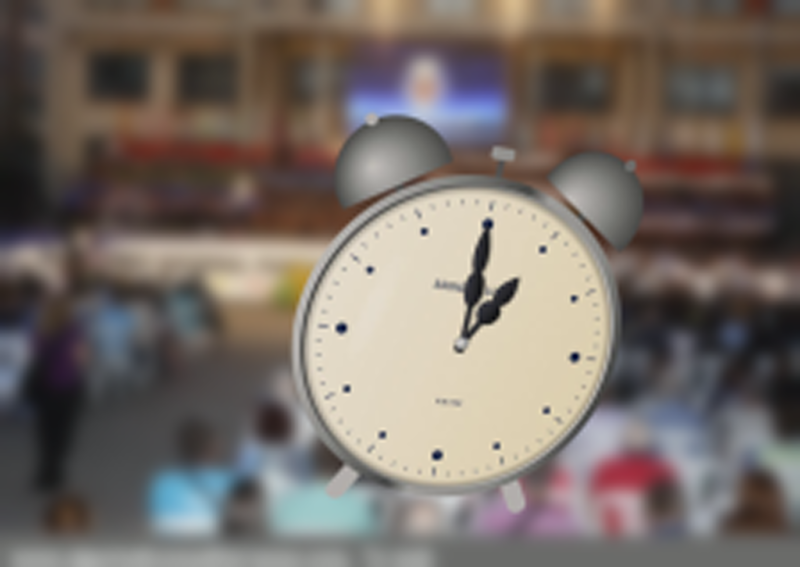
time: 1:00
